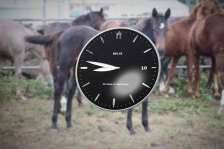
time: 8:47
